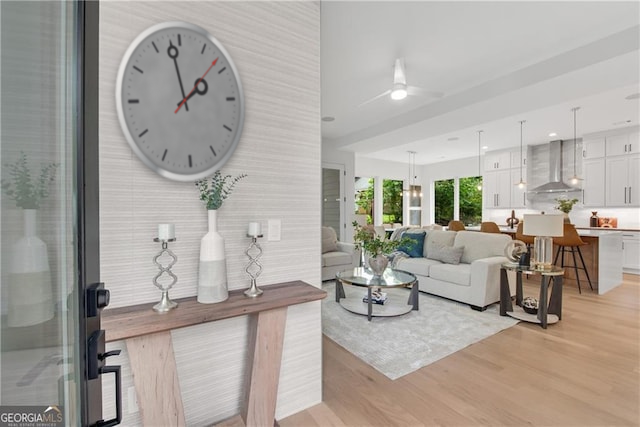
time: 1:58:08
